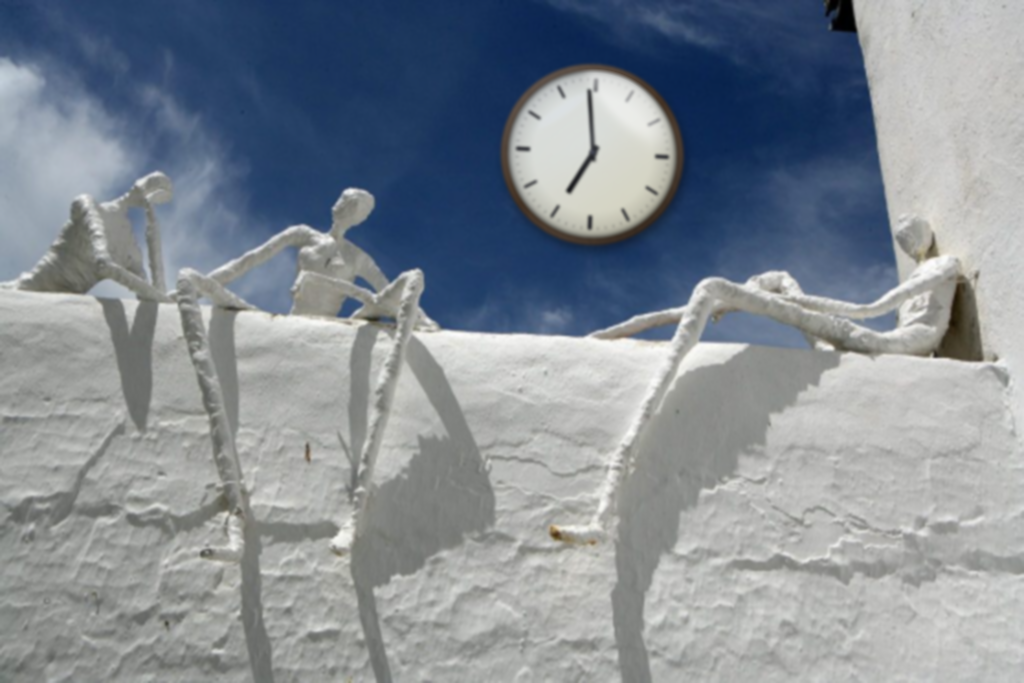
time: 6:59
